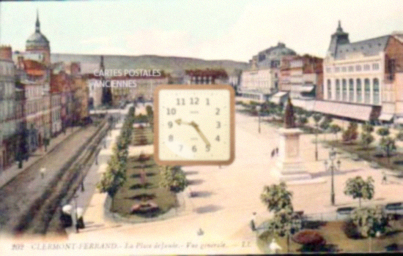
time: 9:24
